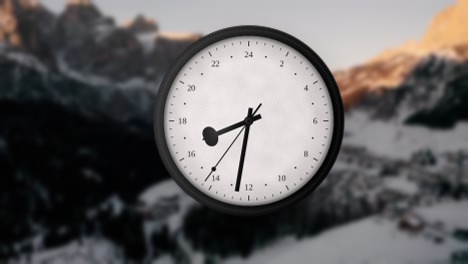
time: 16:31:36
